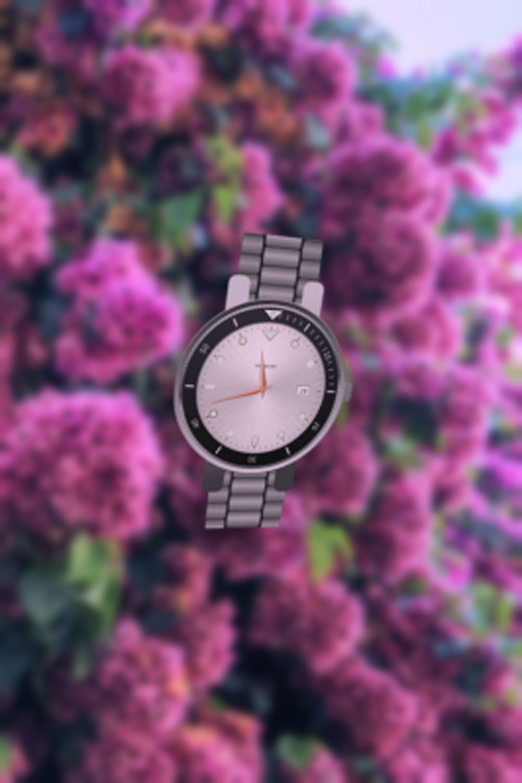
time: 11:42
